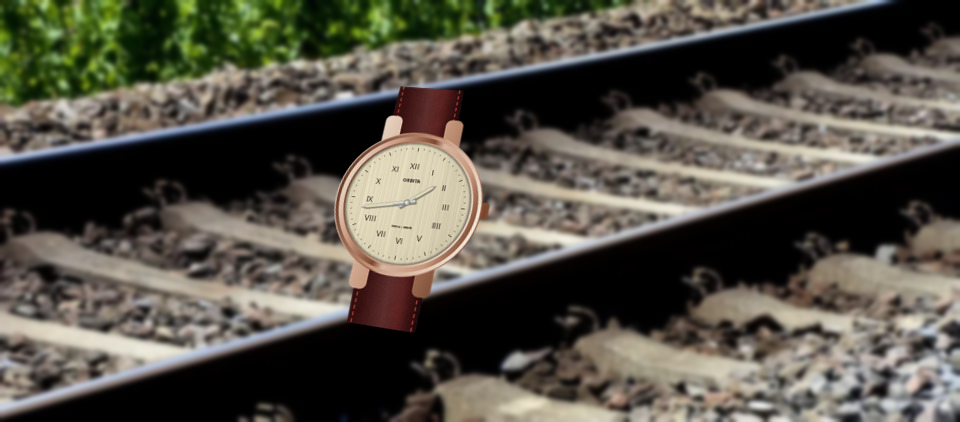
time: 1:43
